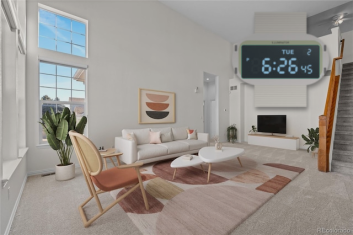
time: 6:26:45
